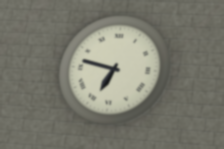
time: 6:47
